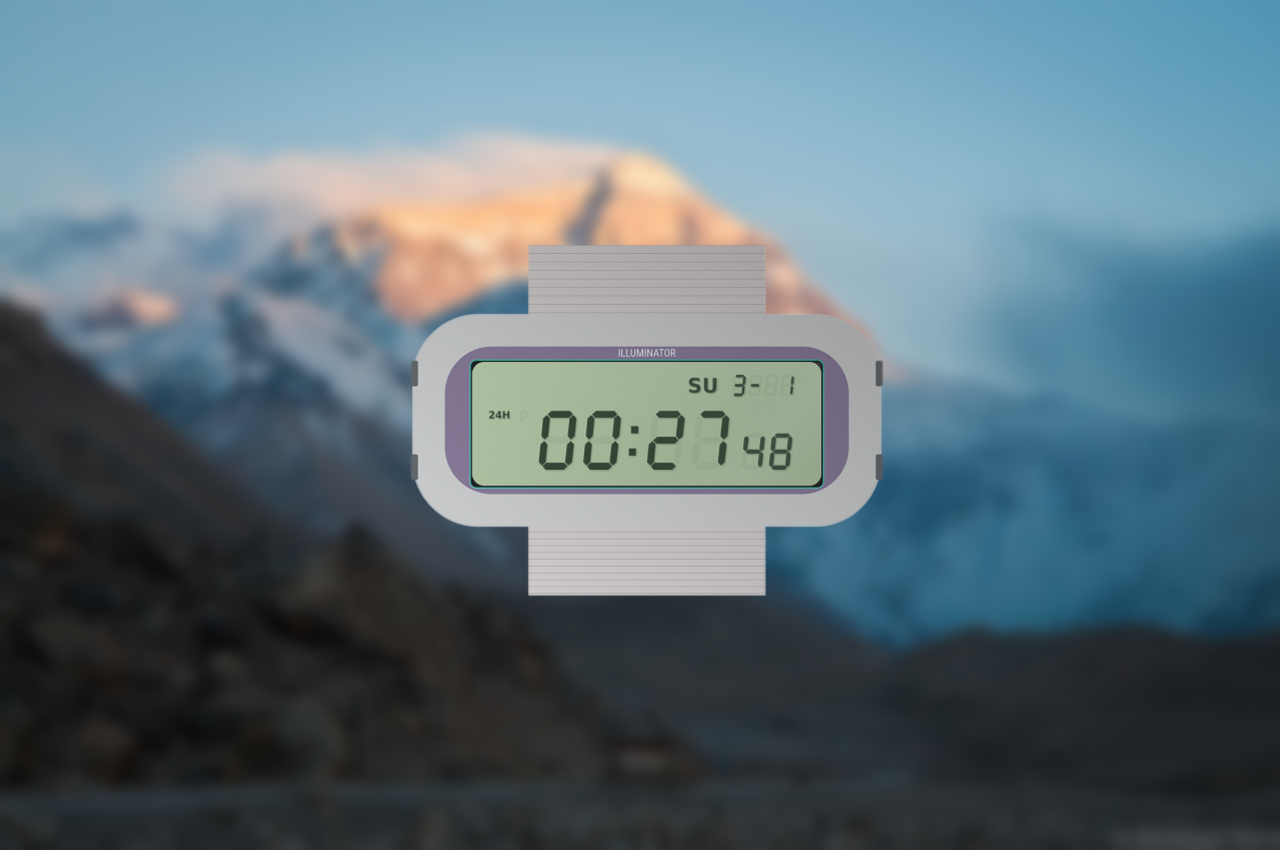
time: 0:27:48
